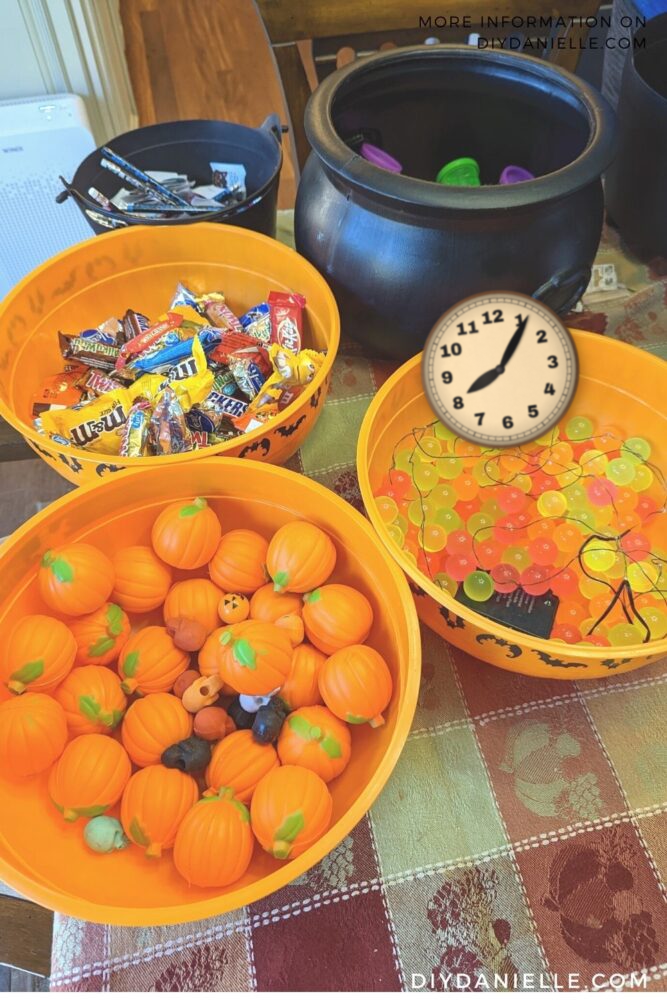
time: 8:06
